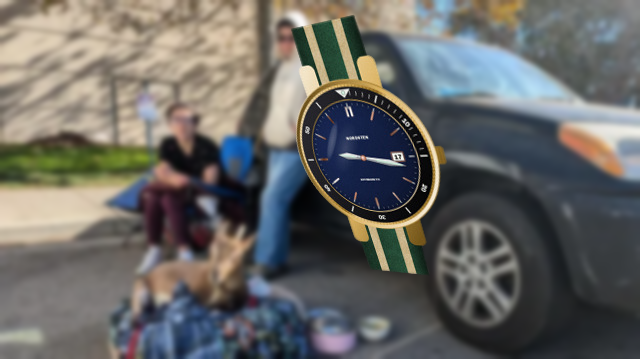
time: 9:17
